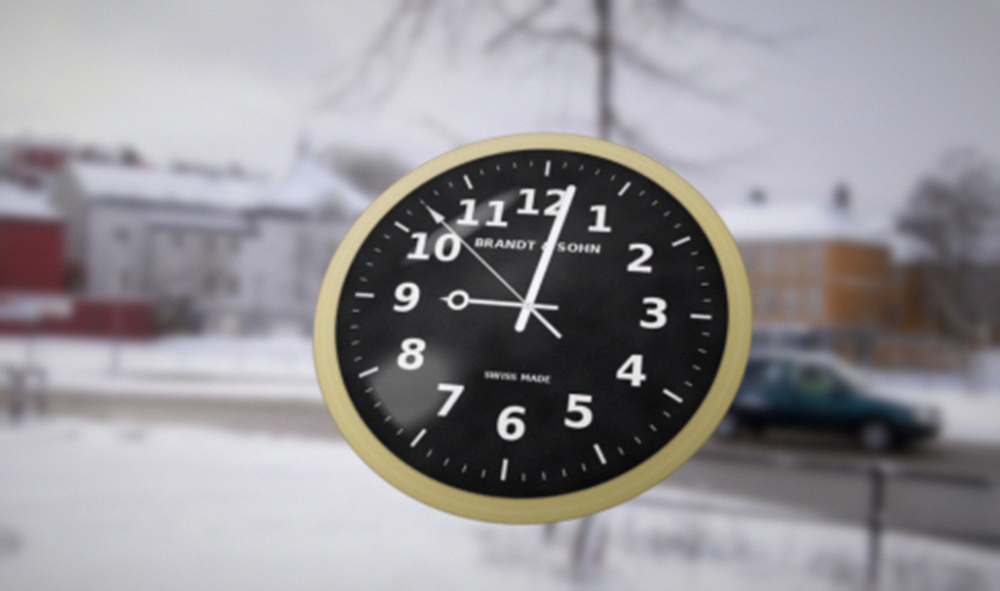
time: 9:01:52
